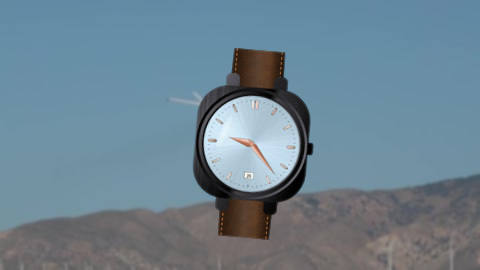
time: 9:23
